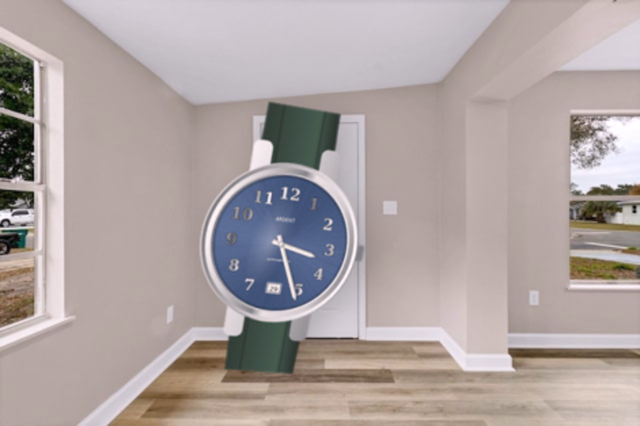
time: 3:26
